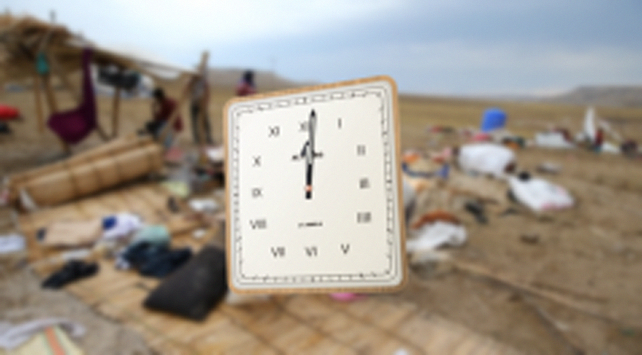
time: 12:01
